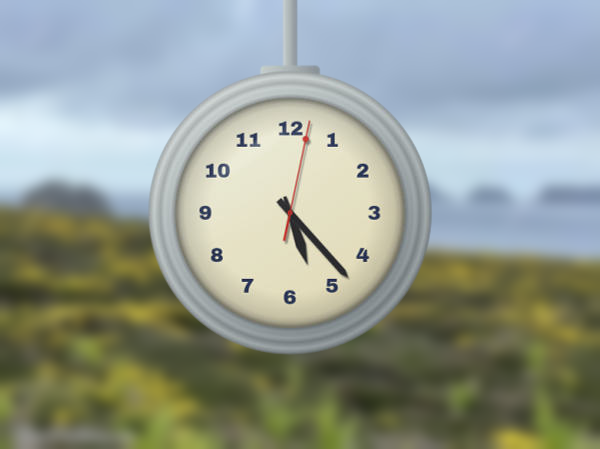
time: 5:23:02
